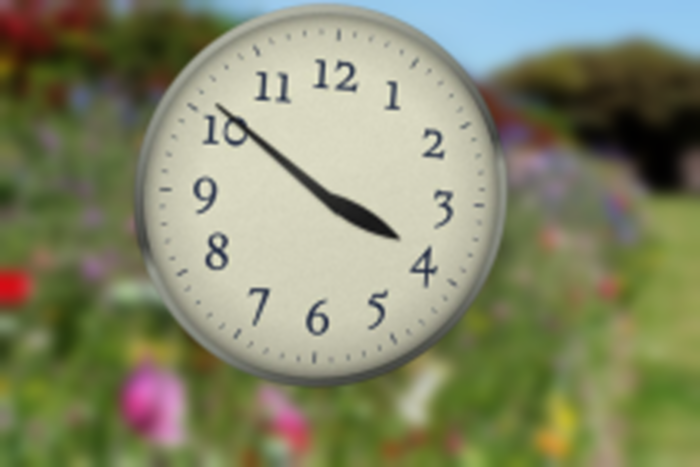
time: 3:51
